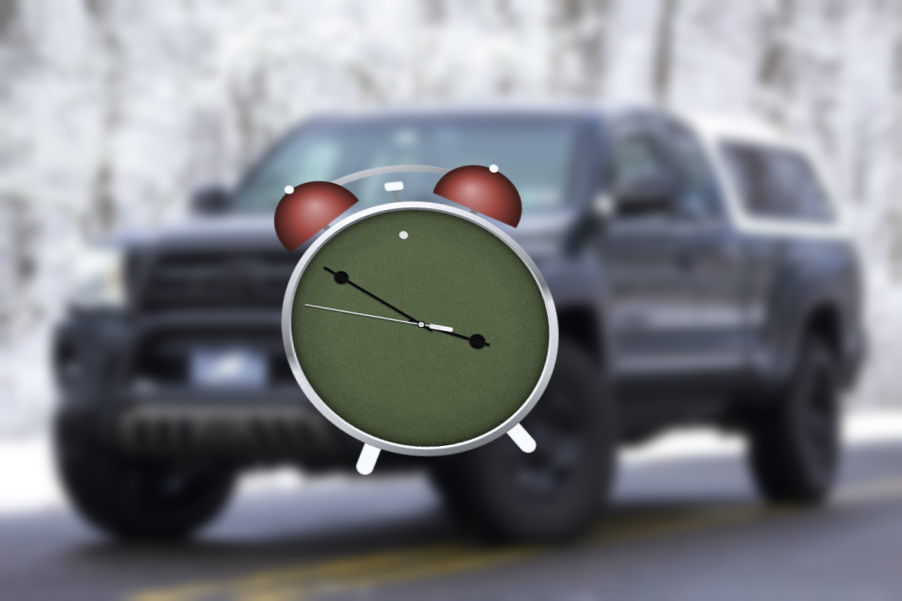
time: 3:51:48
